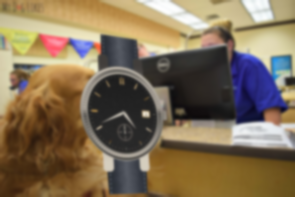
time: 4:41
